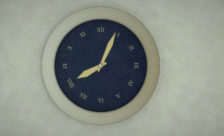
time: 8:04
